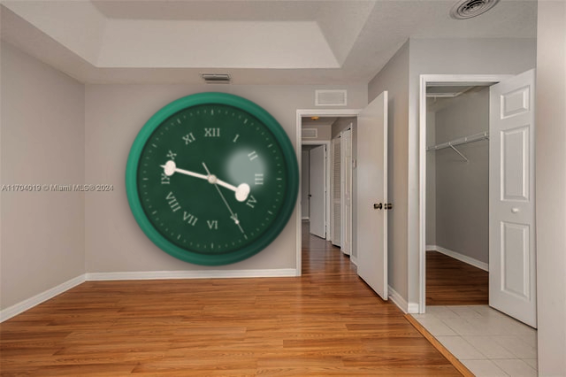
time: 3:47:25
